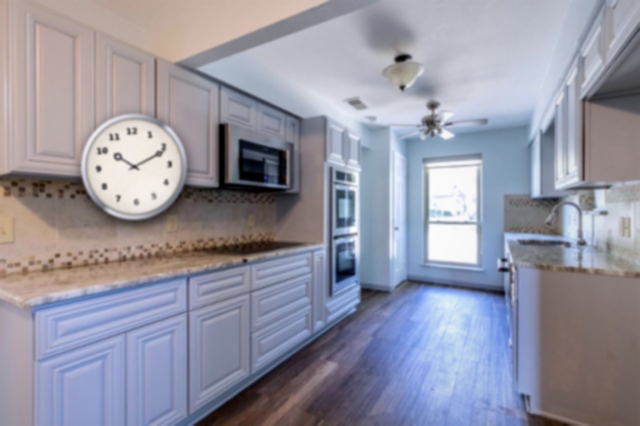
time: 10:11
